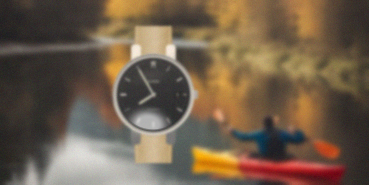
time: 7:55
